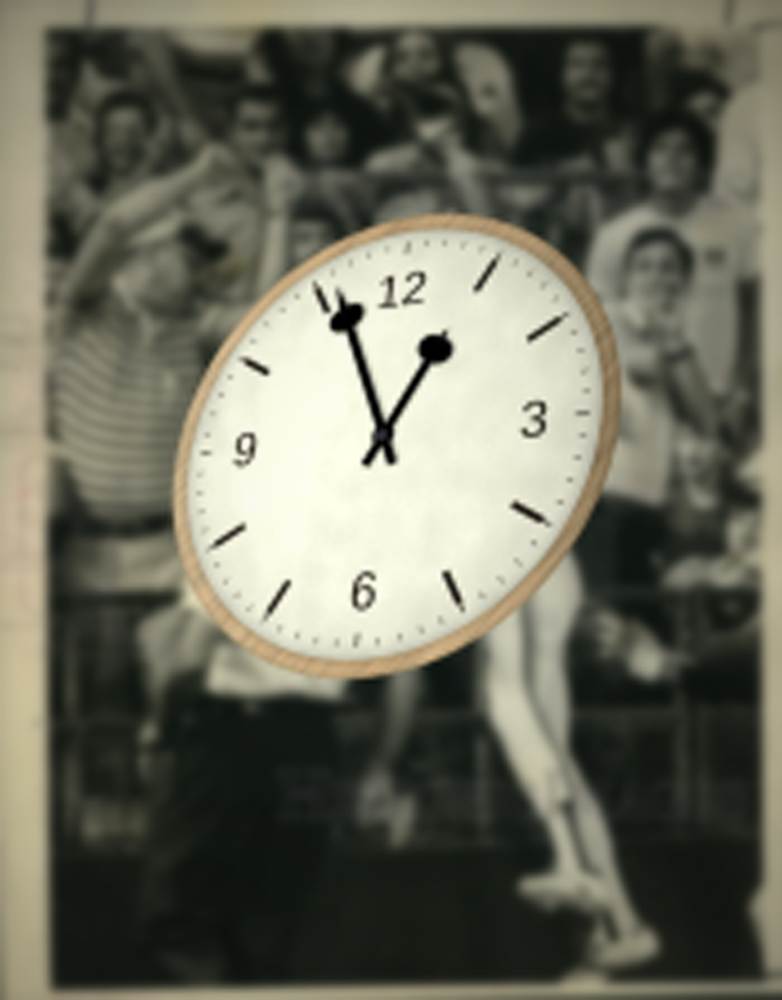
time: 12:56
